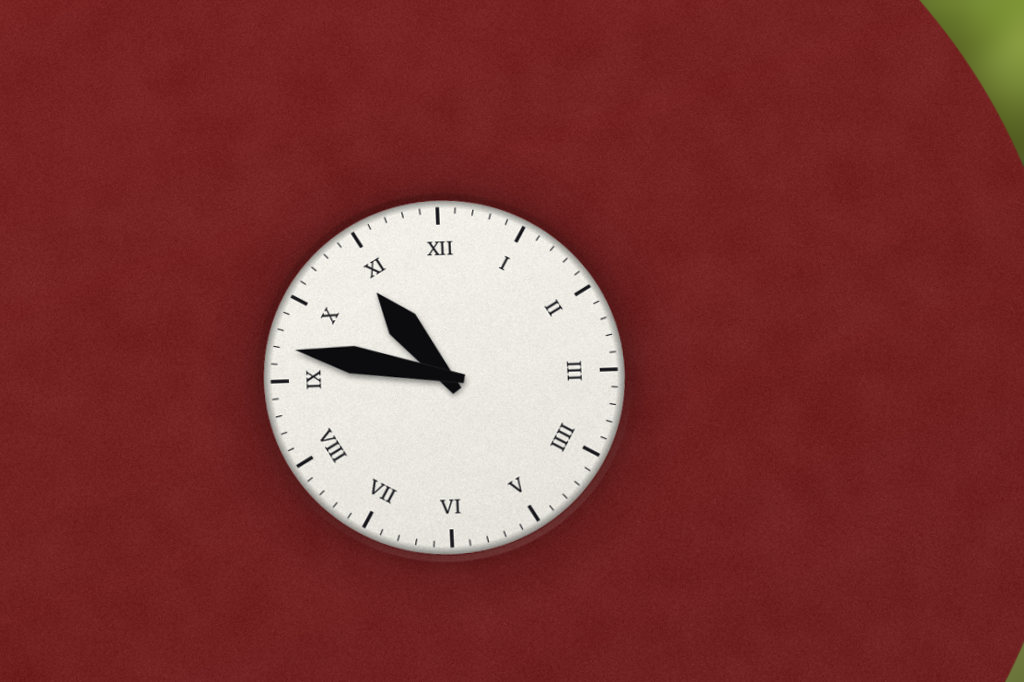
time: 10:47
